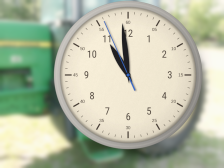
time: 10:58:56
